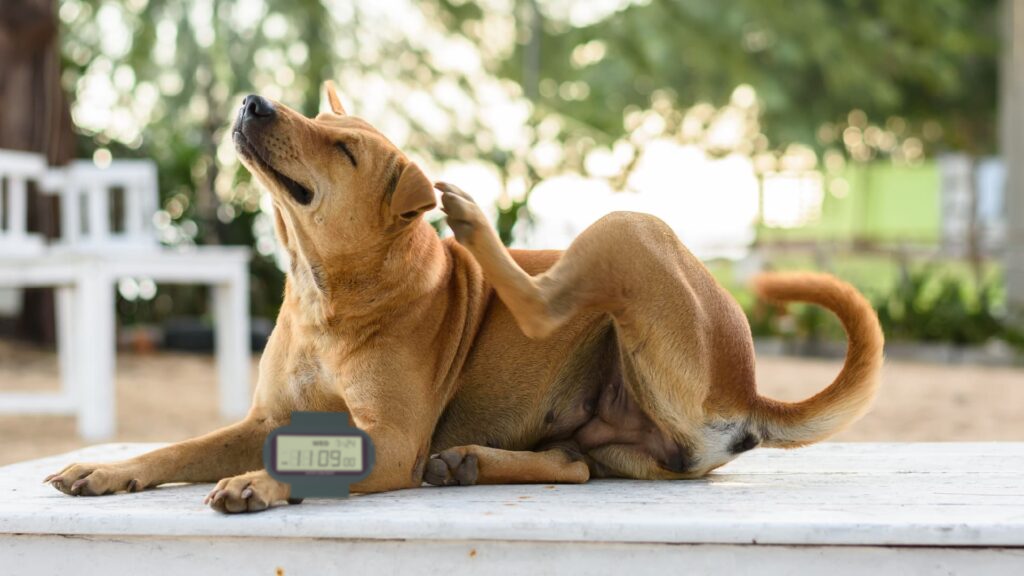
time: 11:09
